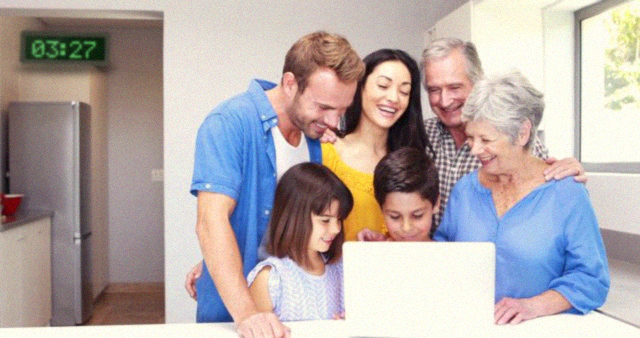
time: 3:27
